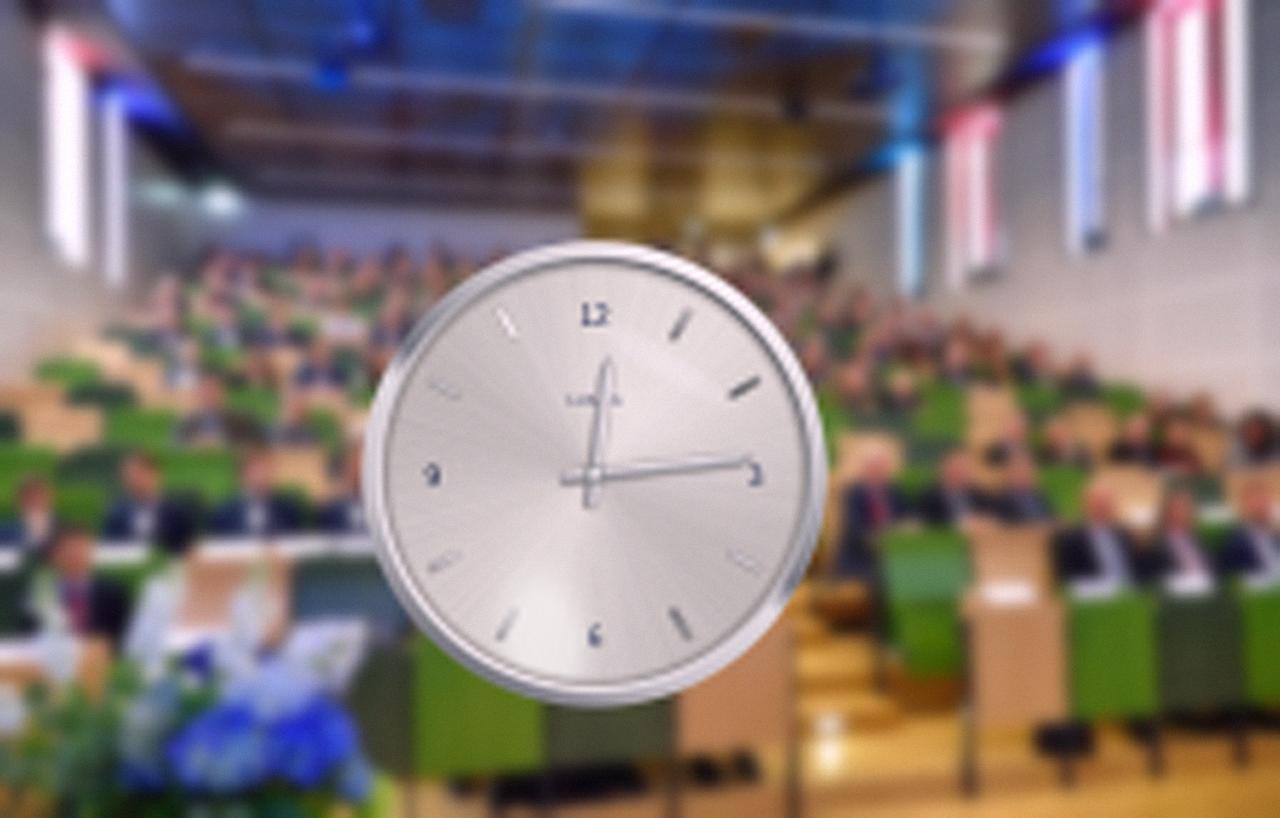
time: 12:14
